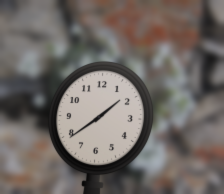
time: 1:39
